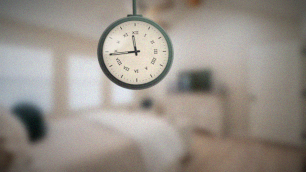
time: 11:44
